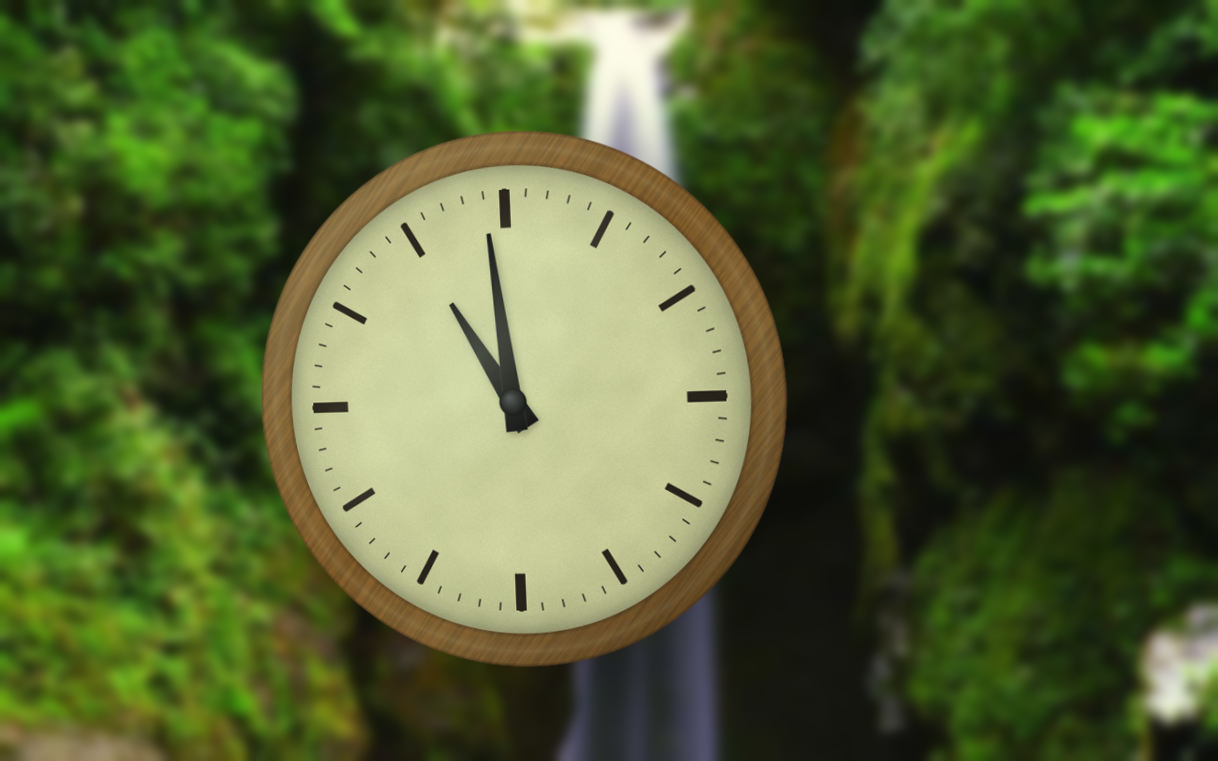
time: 10:59
